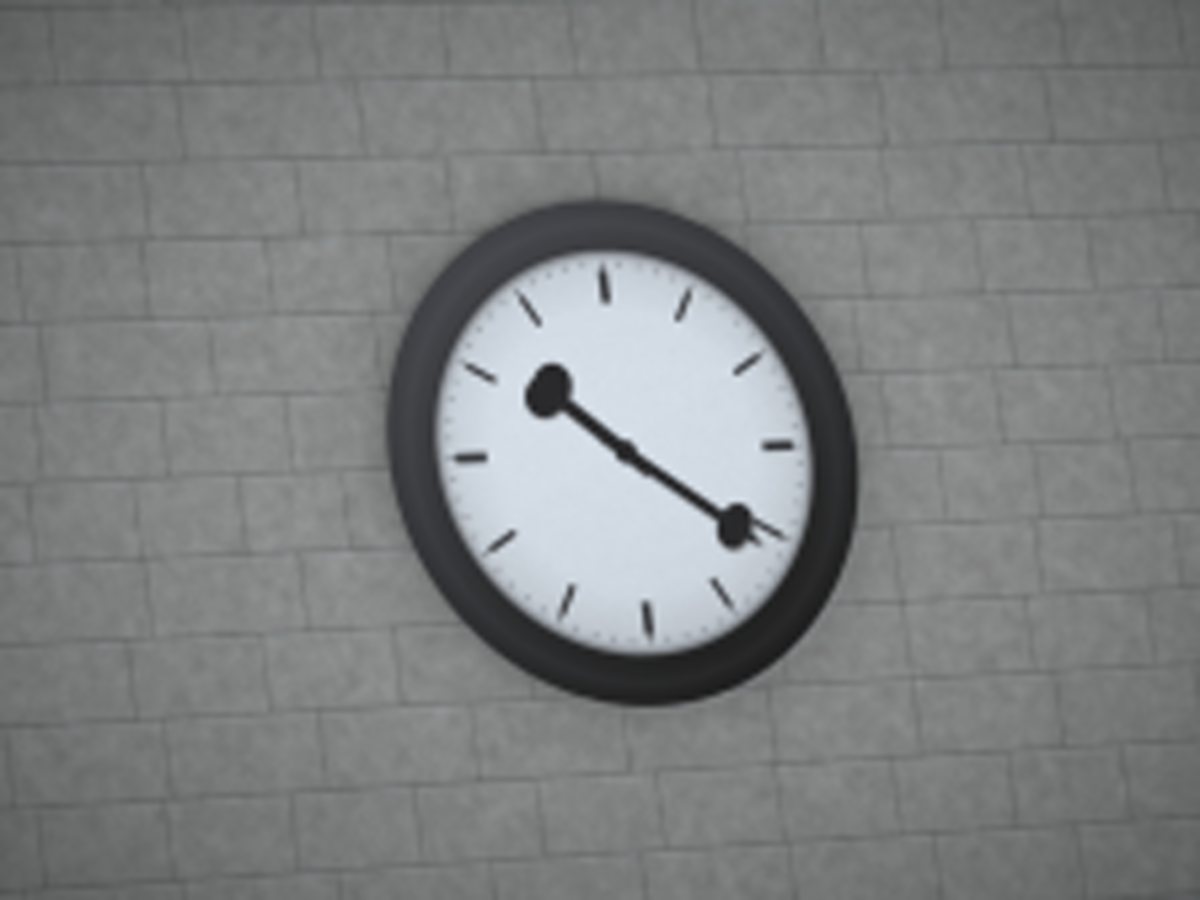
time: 10:21
